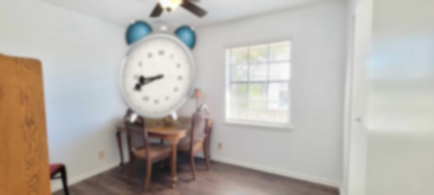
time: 8:41
